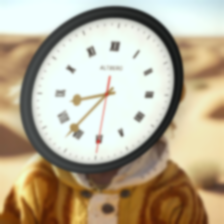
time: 8:36:30
